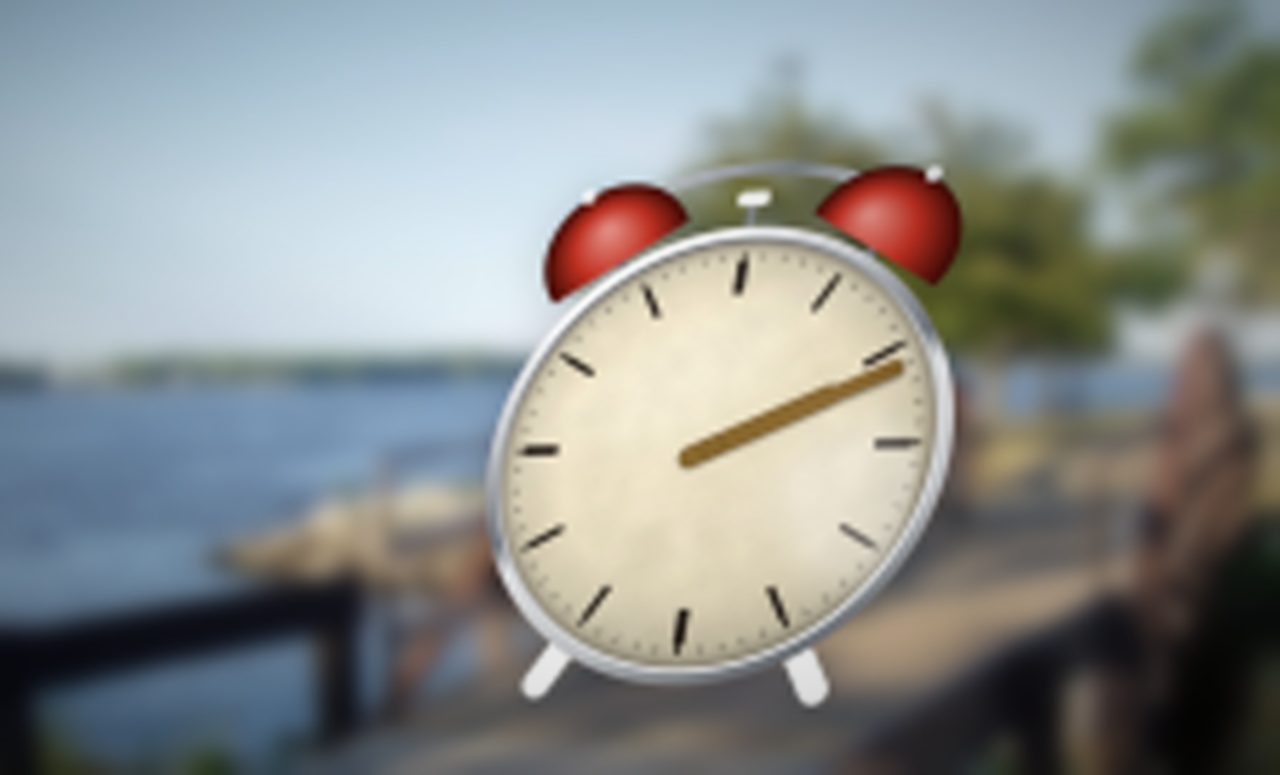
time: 2:11
